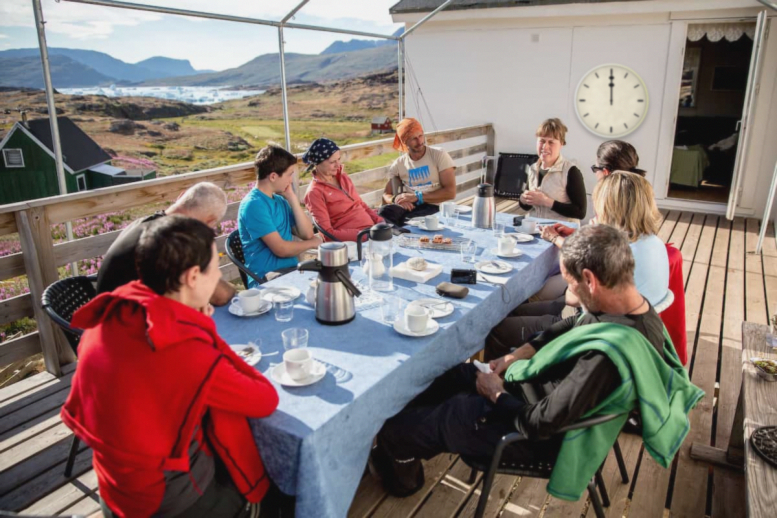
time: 12:00
